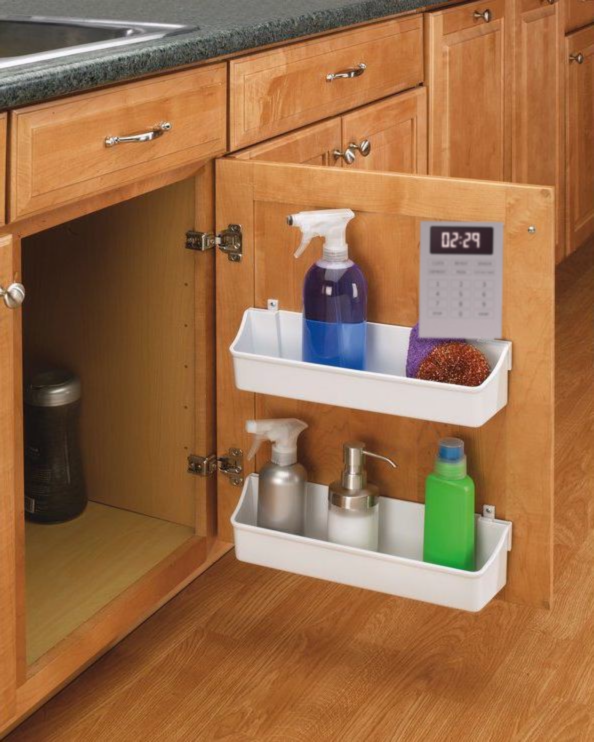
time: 2:29
